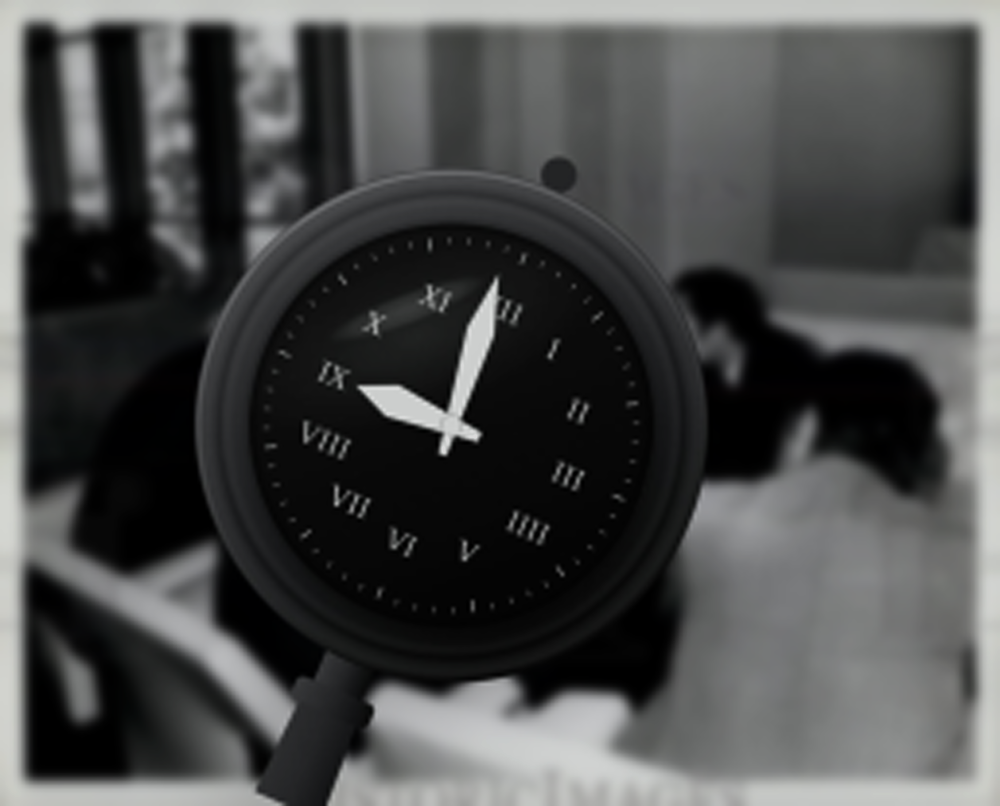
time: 8:59
